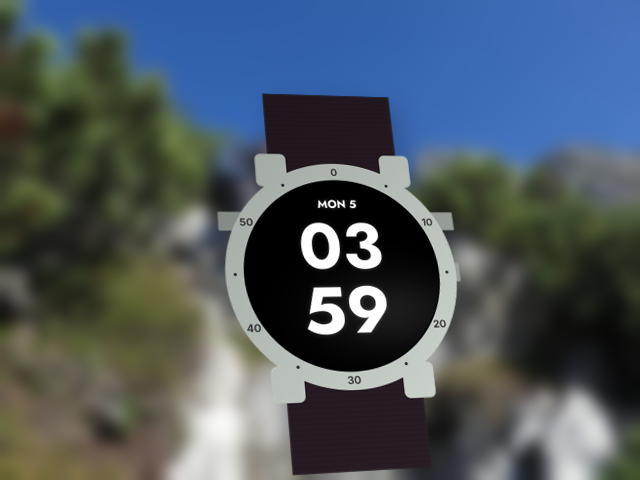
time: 3:59
